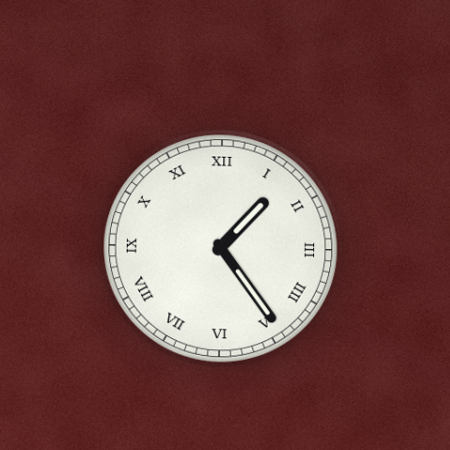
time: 1:24
